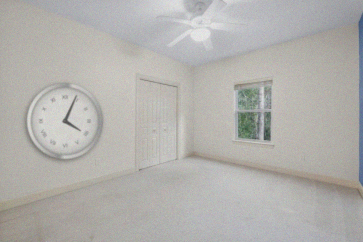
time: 4:04
